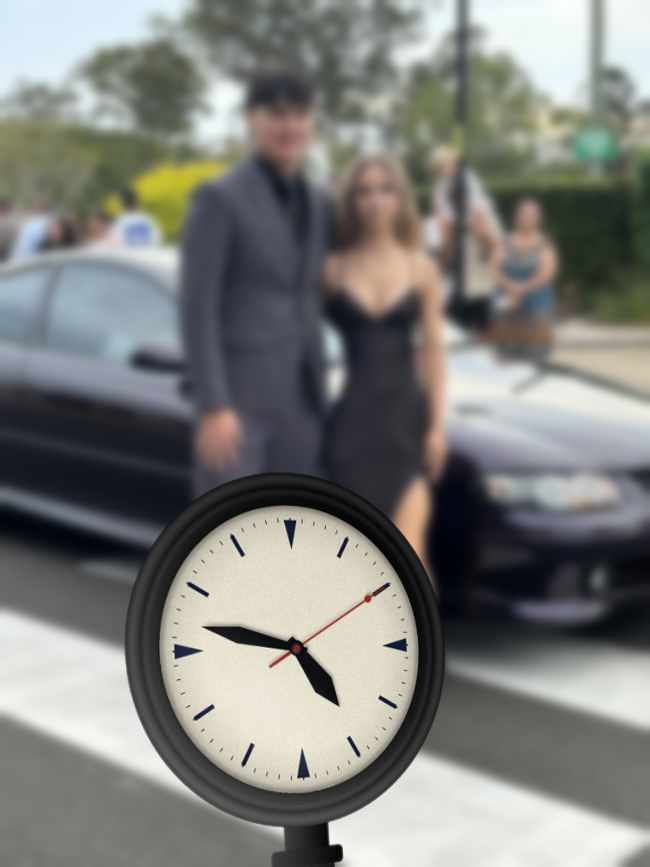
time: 4:47:10
